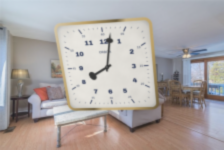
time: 8:02
